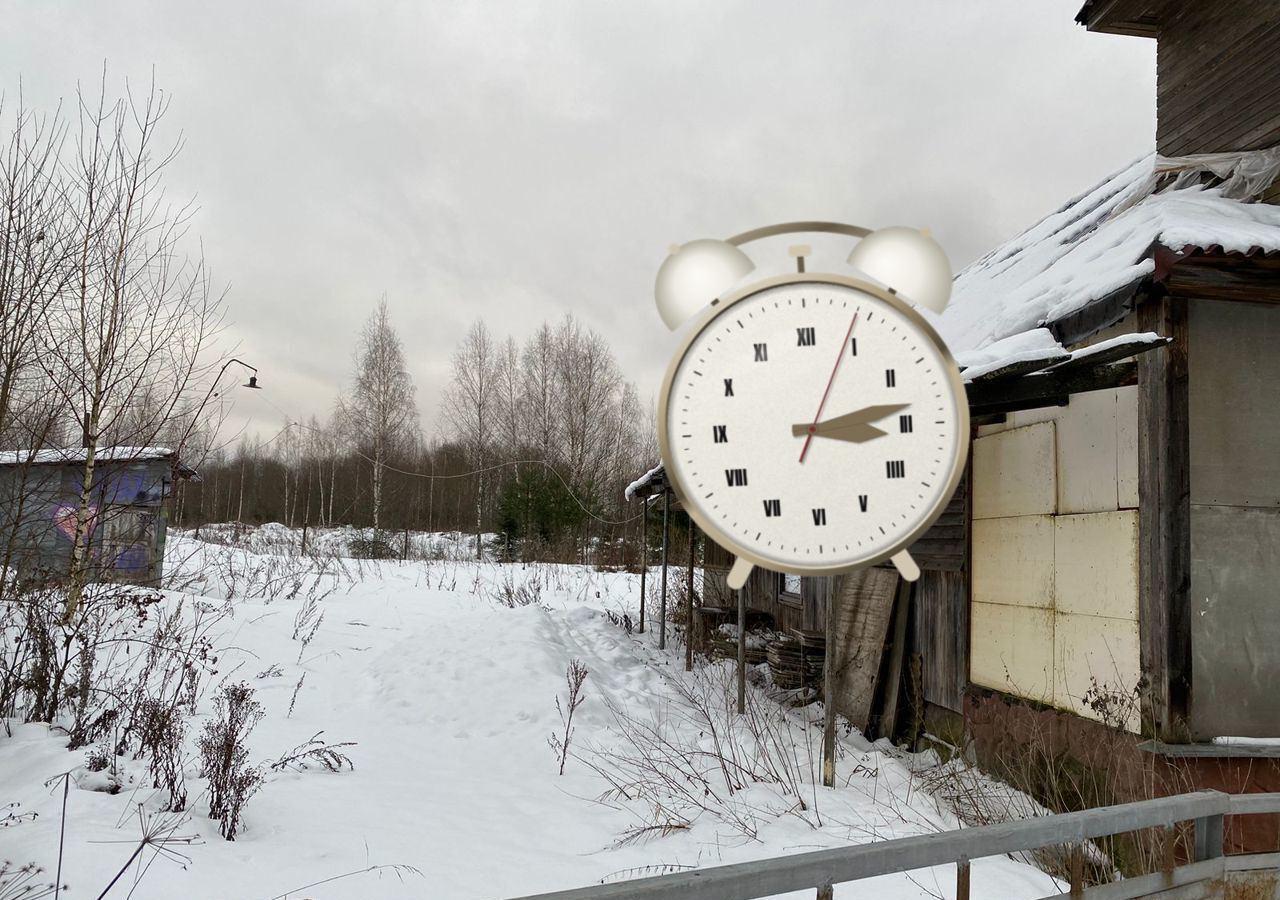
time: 3:13:04
